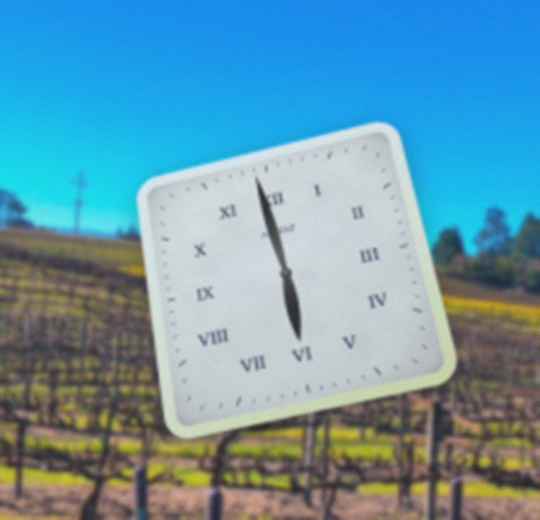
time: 5:59
